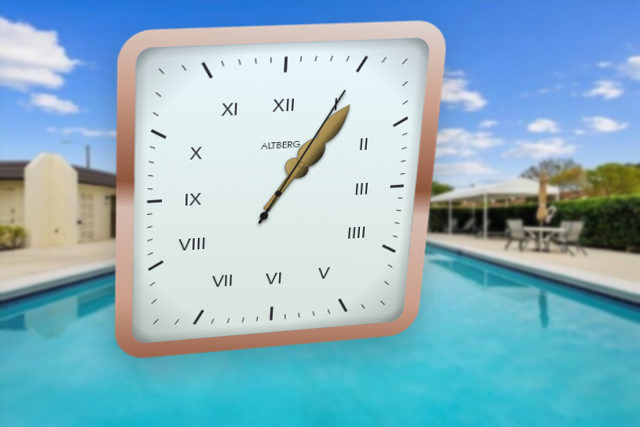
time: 1:06:05
